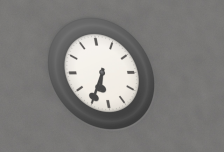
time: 6:35
